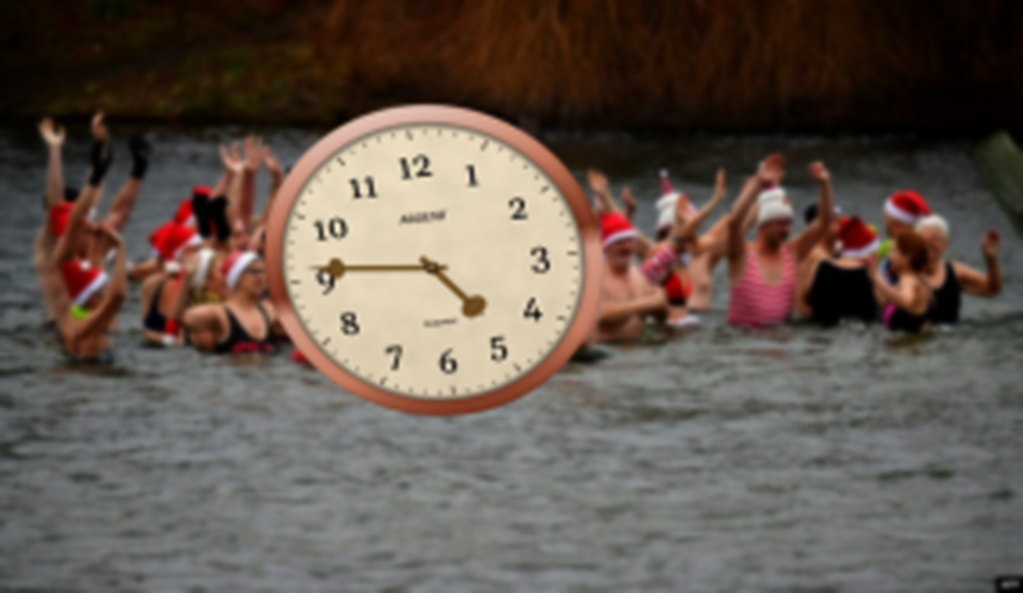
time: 4:46
